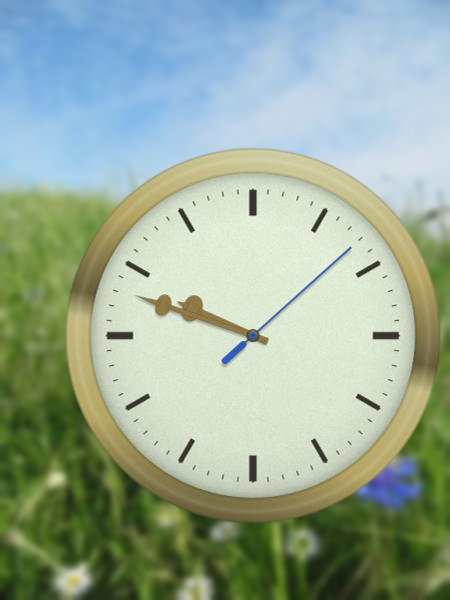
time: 9:48:08
